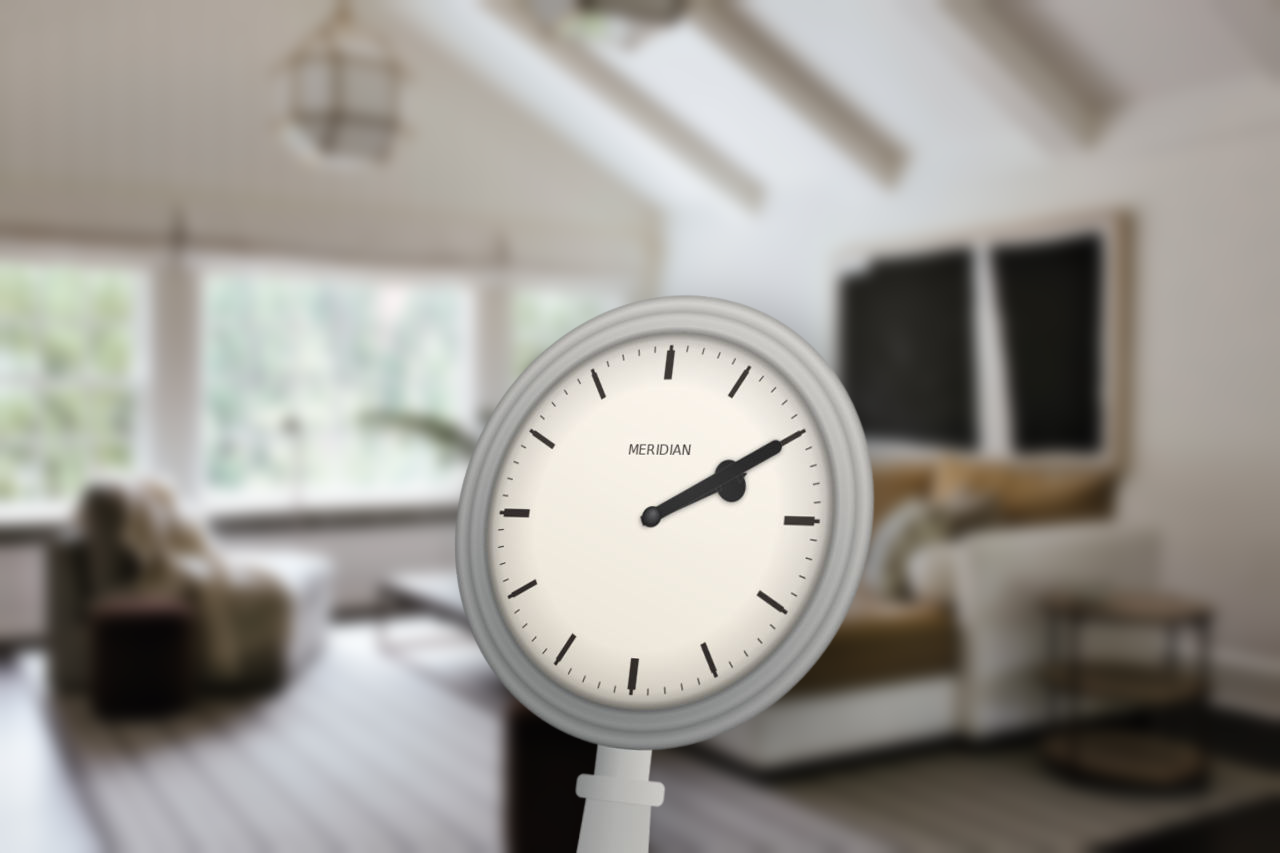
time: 2:10
